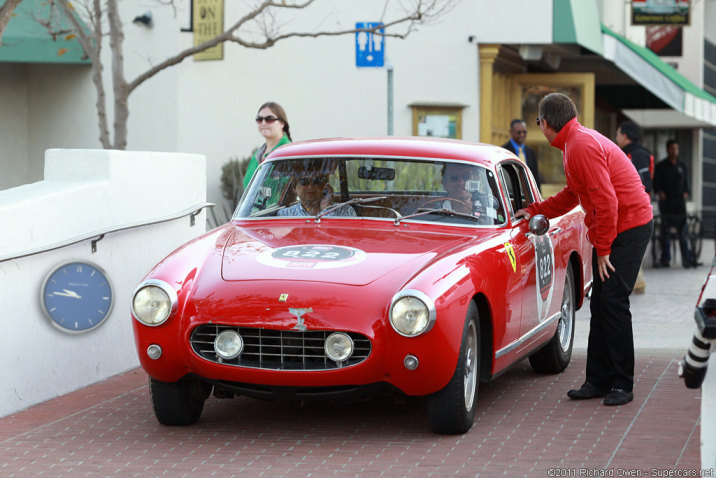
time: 9:46
